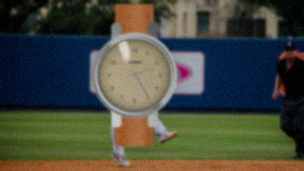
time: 2:25
